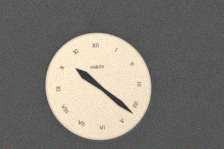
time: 10:22
